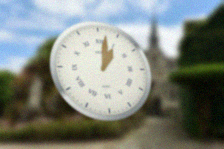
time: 1:02
